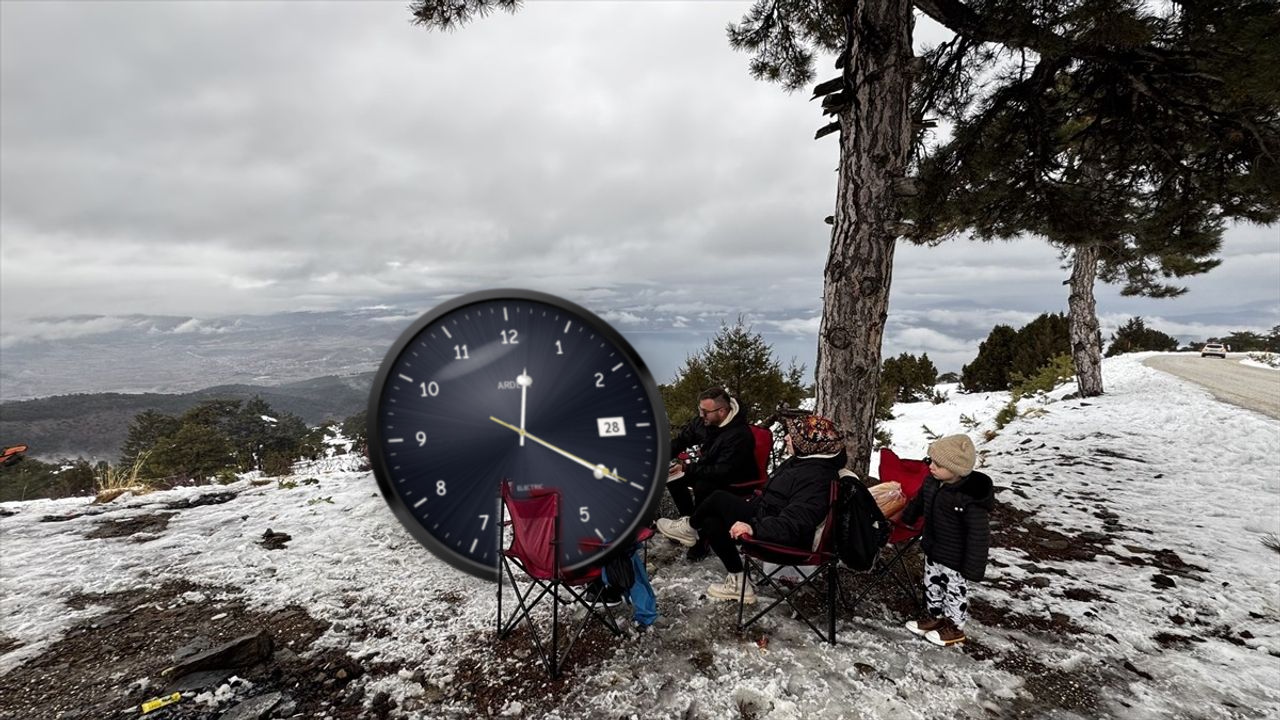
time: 12:20:20
